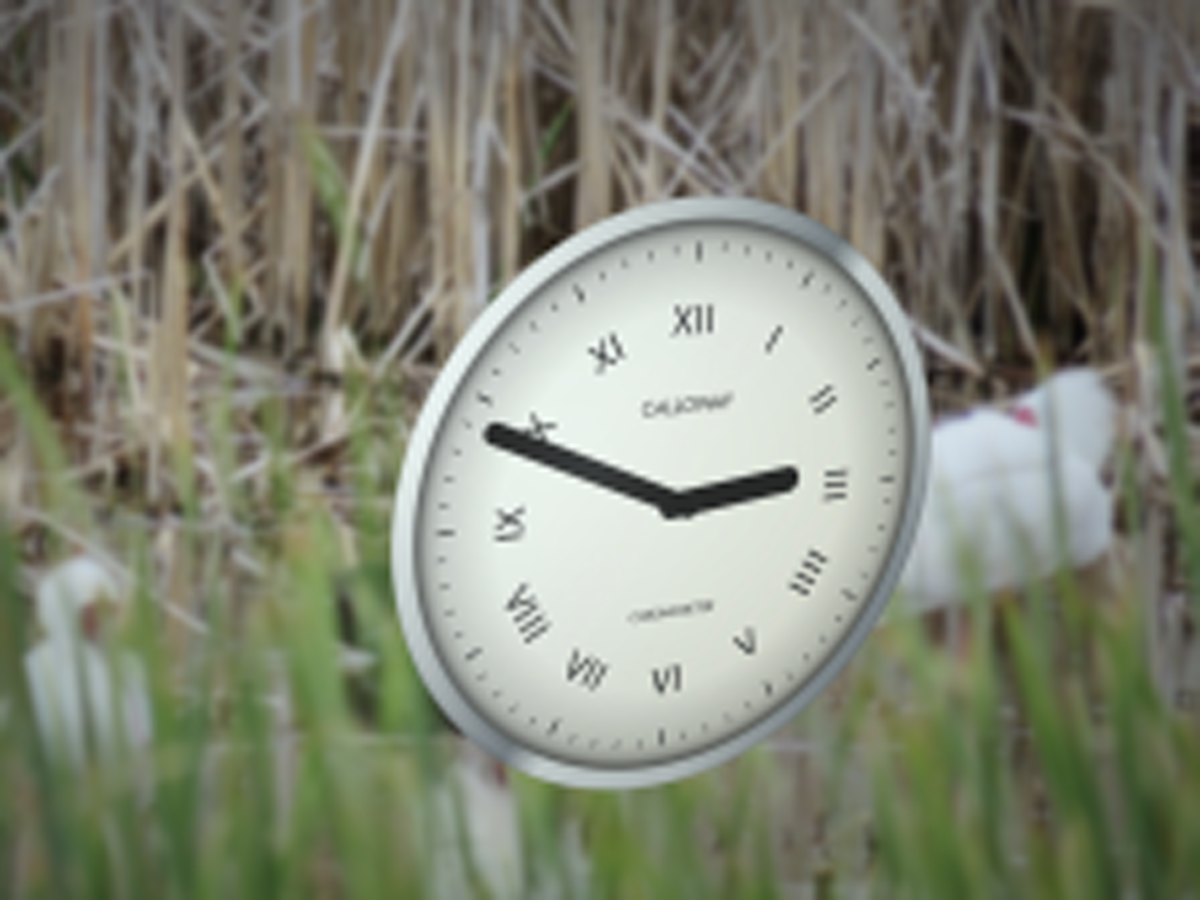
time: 2:49
